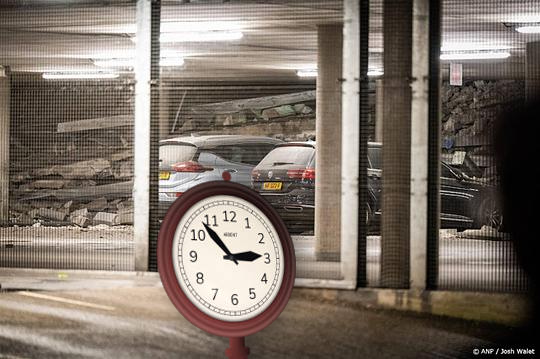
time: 2:53
